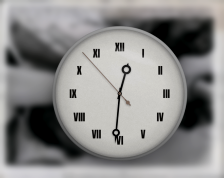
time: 12:30:53
